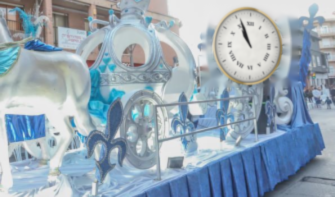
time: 10:56
